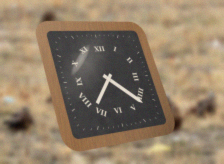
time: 7:22
